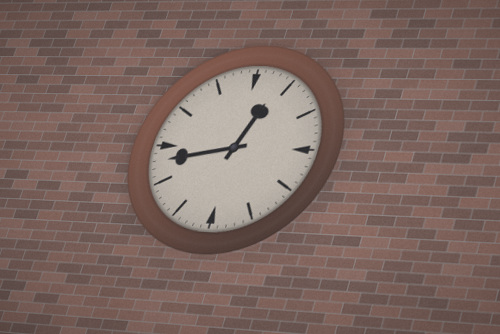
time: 12:43
